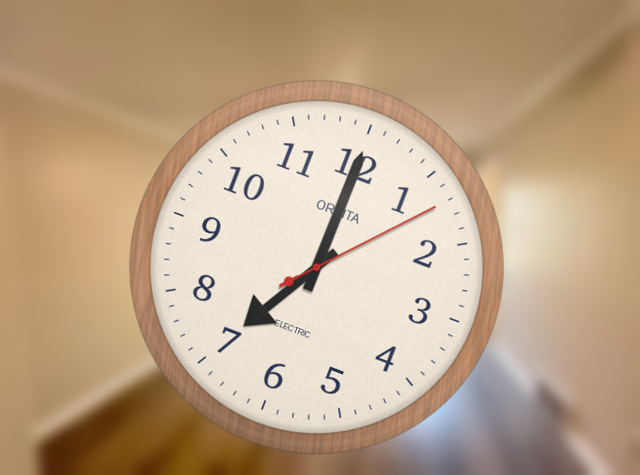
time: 7:00:07
